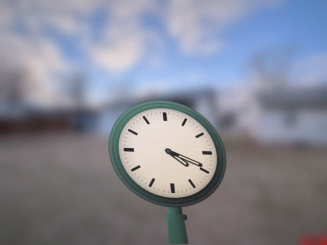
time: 4:19
